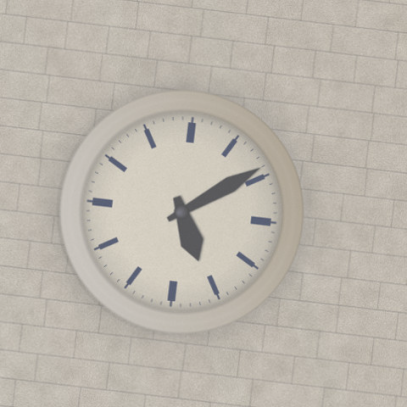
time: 5:09
